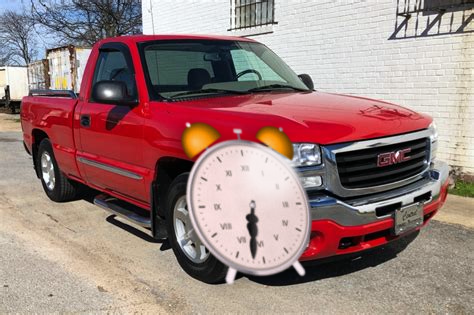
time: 6:32
